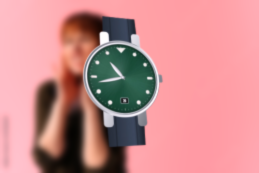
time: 10:43
